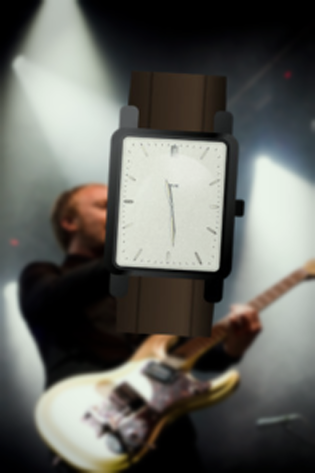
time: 11:29
